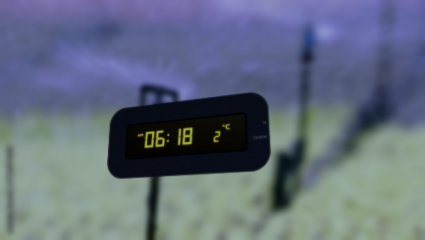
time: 6:18
